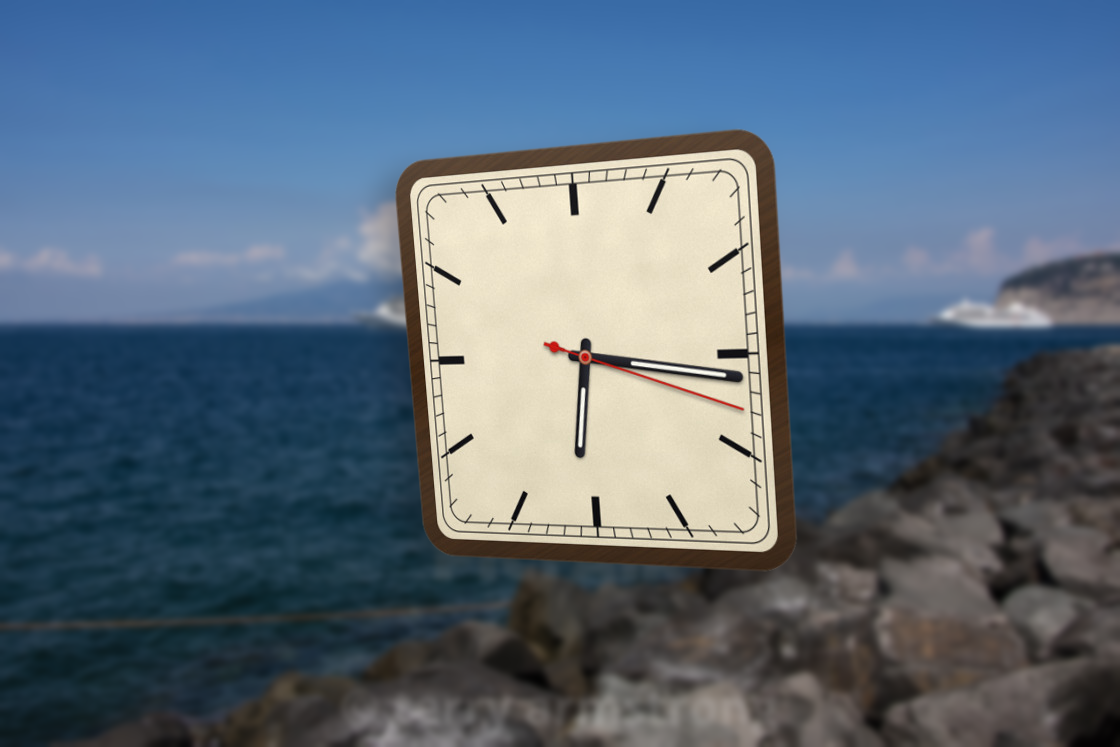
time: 6:16:18
